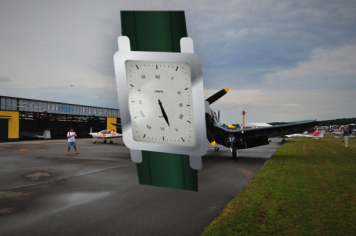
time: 5:27
